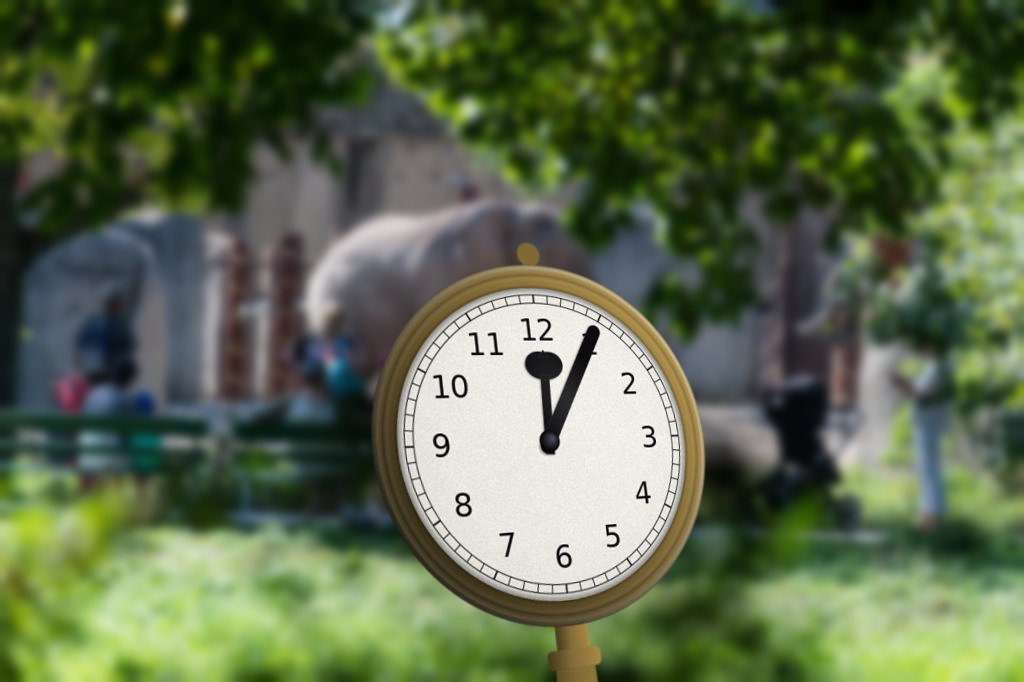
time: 12:05
